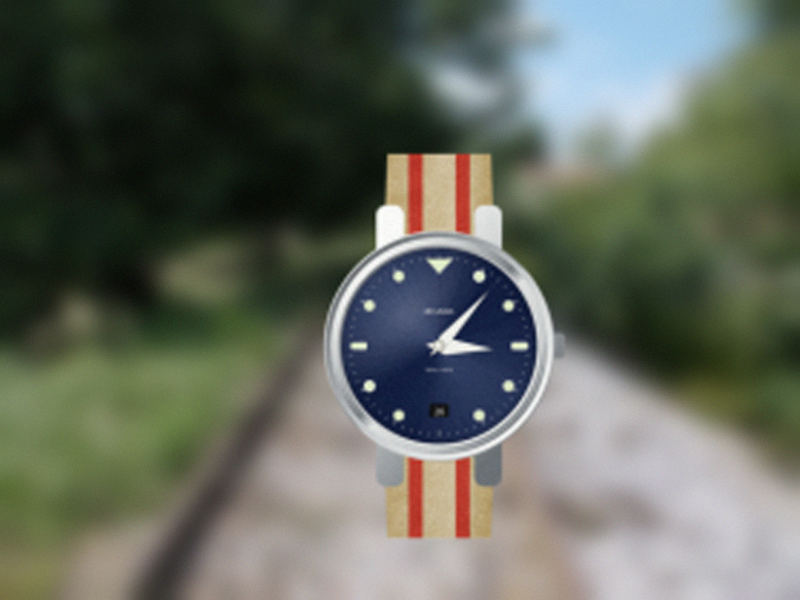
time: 3:07
